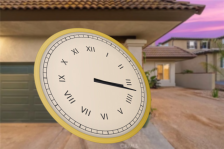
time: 3:17
